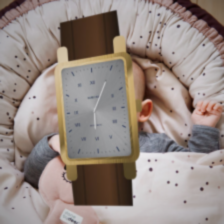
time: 6:05
